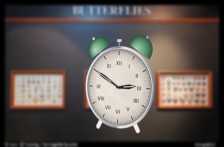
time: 2:50
